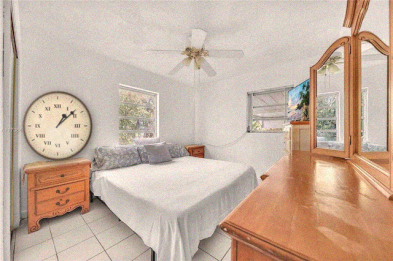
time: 1:08
